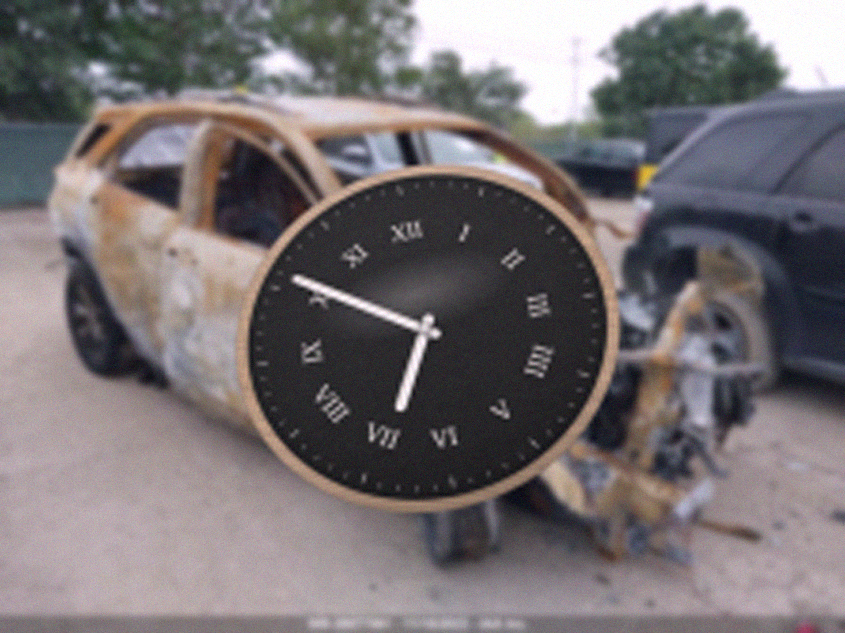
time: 6:51
